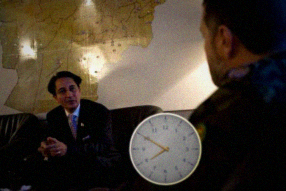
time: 7:50
